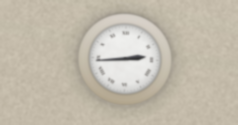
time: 2:44
